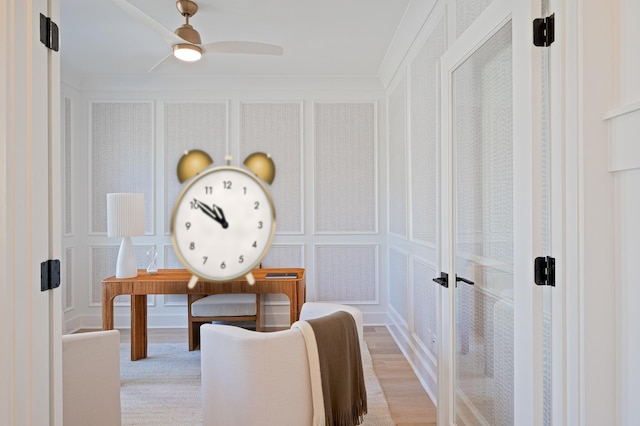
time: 10:51
